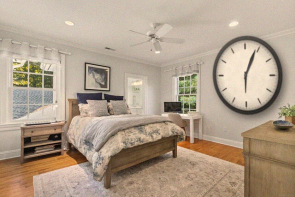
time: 6:04
